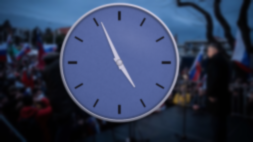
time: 4:56
